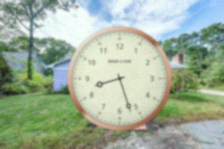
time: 8:27
